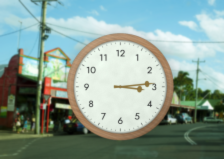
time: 3:14
